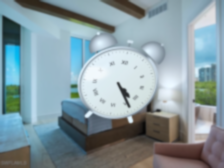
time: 4:24
